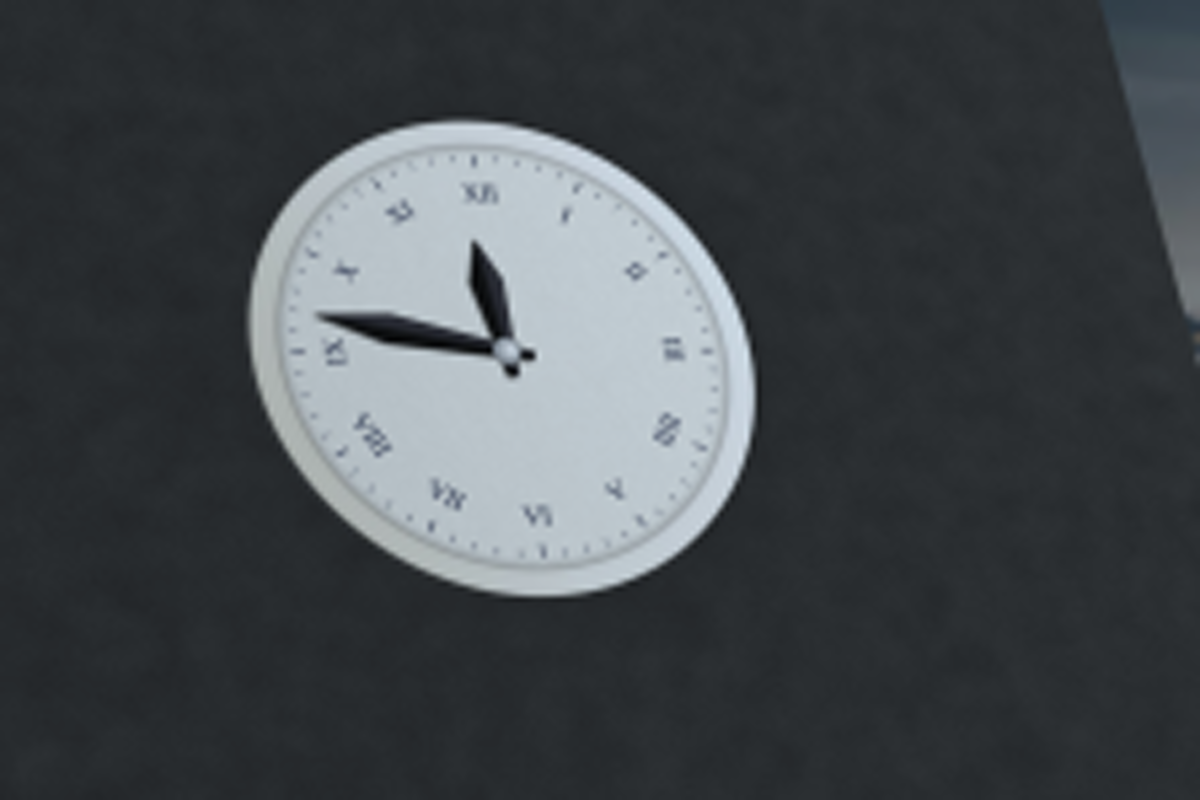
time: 11:47
